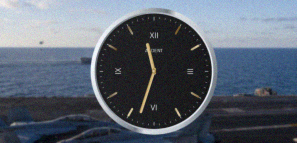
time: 11:33
